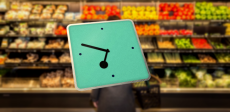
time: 6:49
